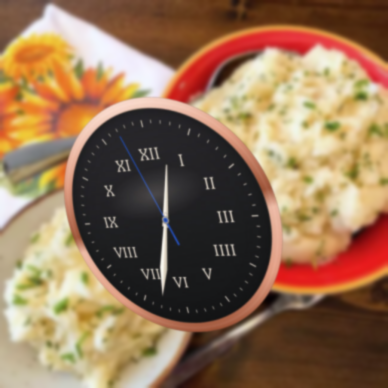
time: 12:32:57
